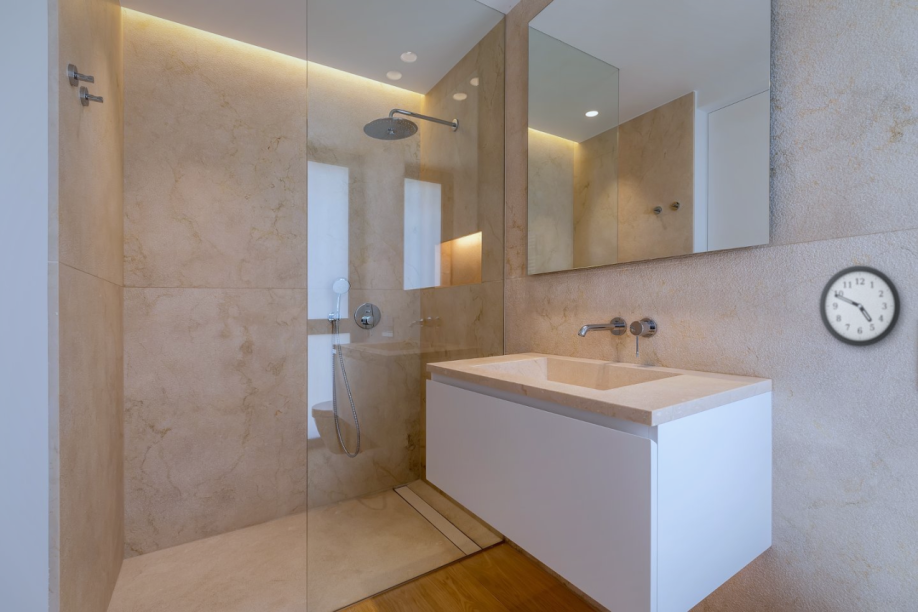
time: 4:49
